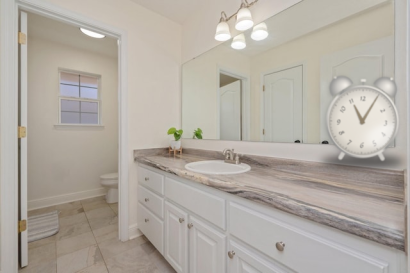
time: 11:05
